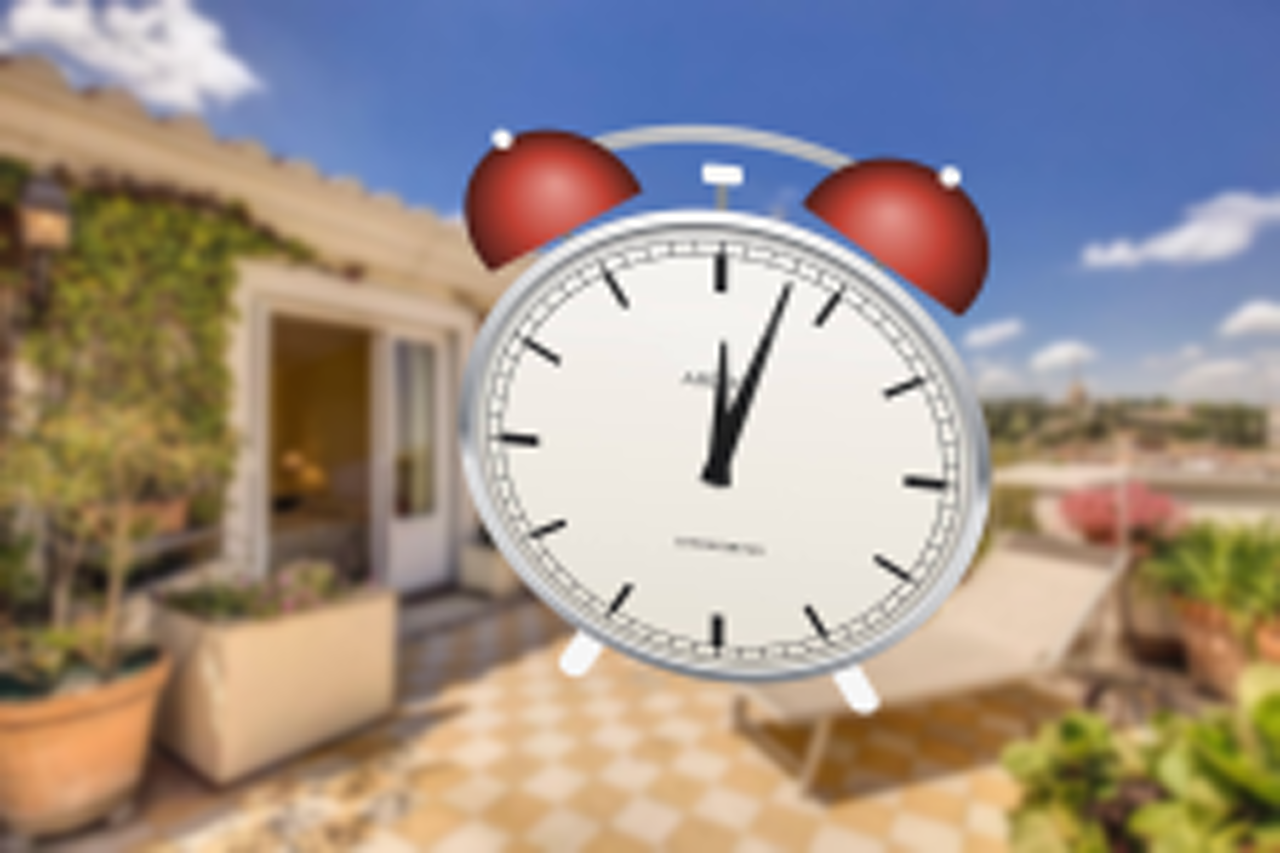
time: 12:03
